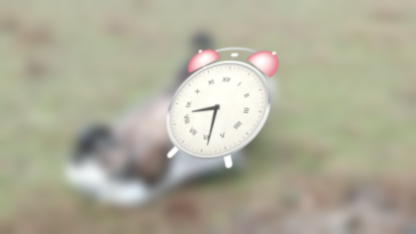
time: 8:29
